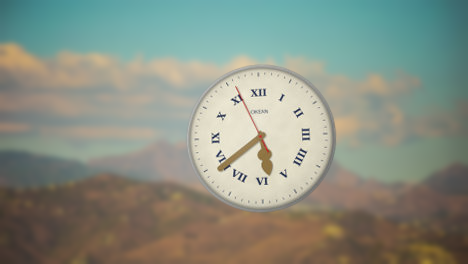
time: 5:38:56
